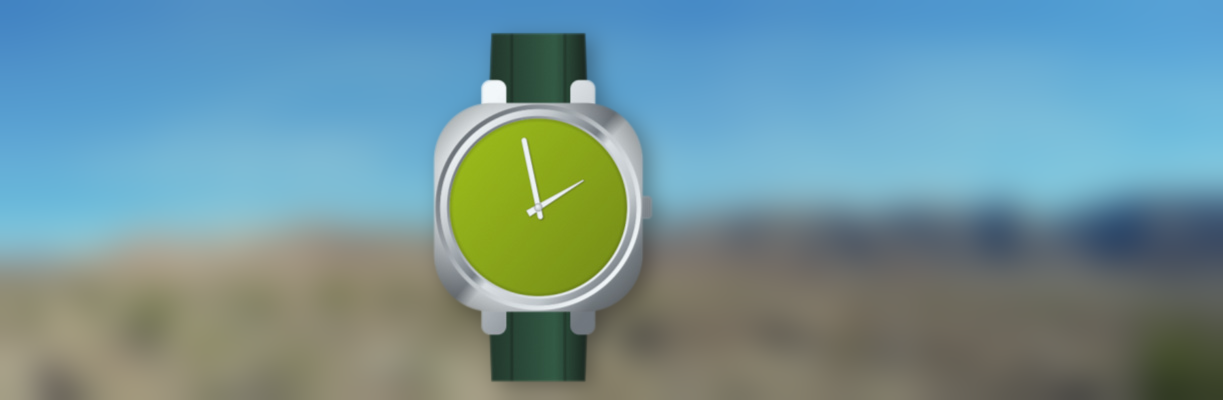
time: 1:58
